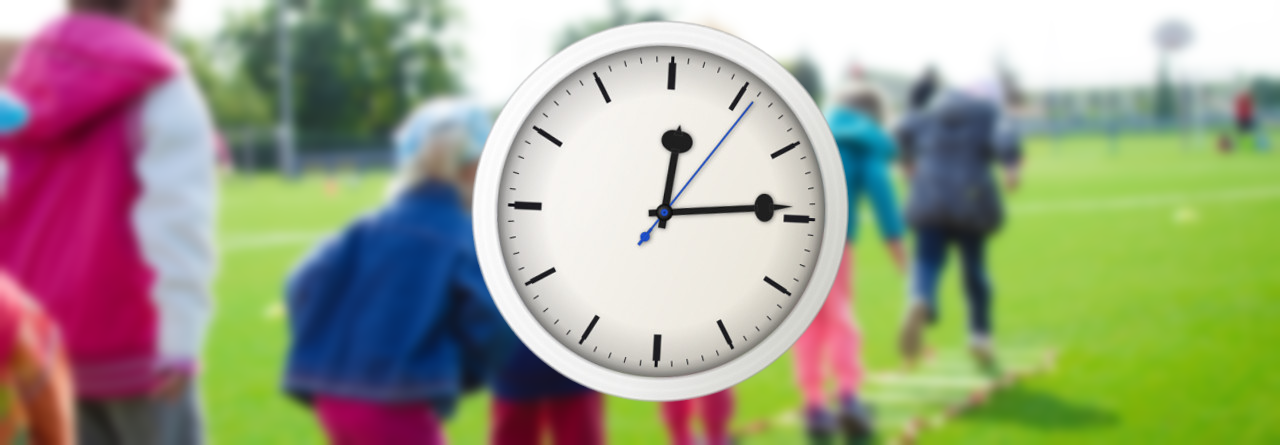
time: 12:14:06
